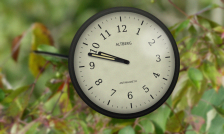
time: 9:48
